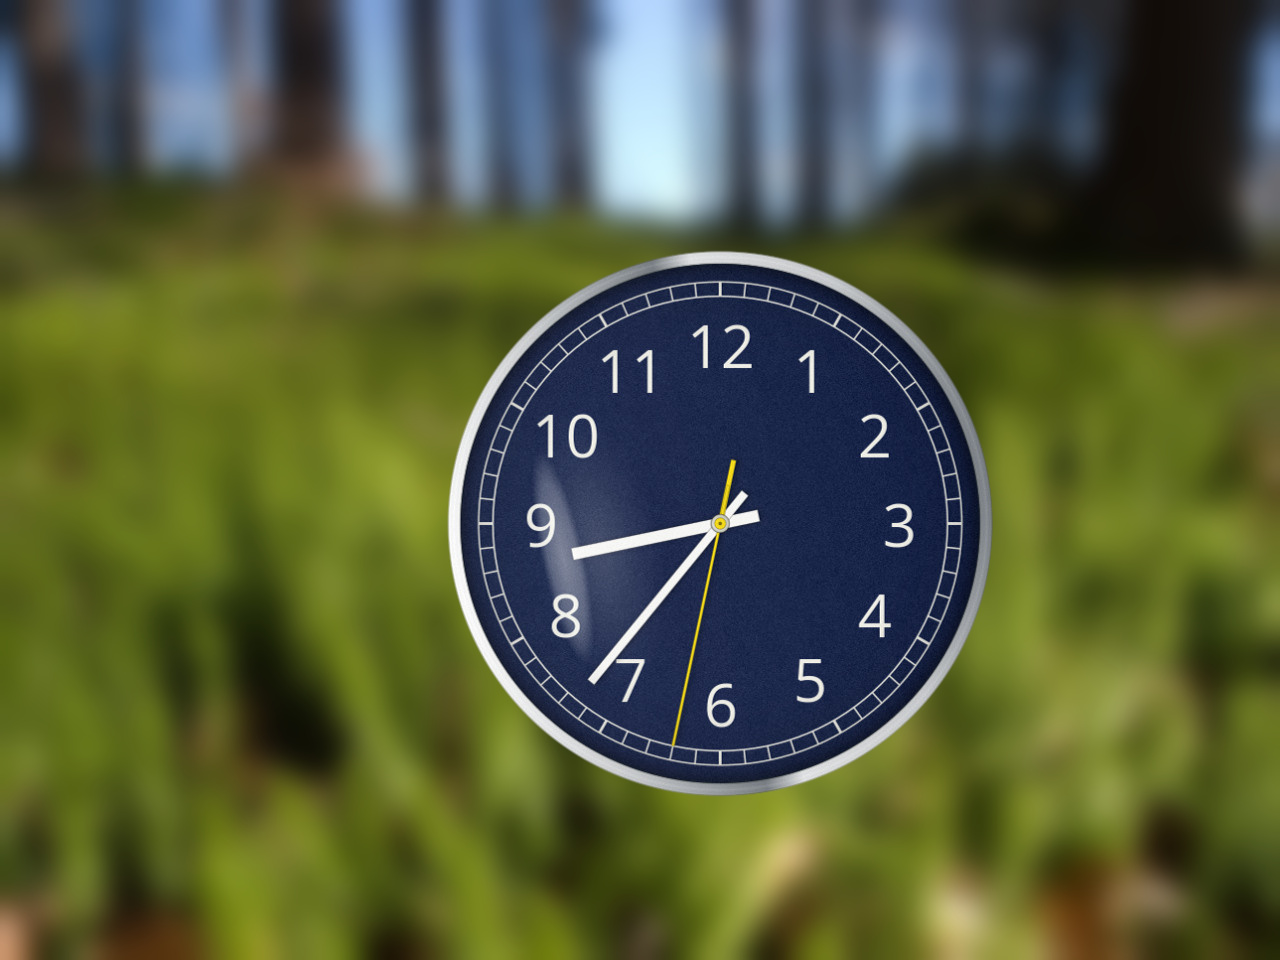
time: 8:36:32
